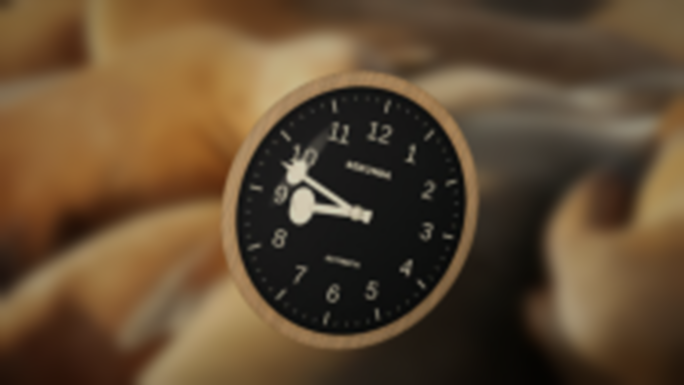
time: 8:48
